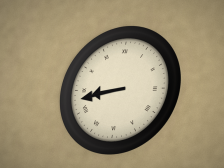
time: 8:43
